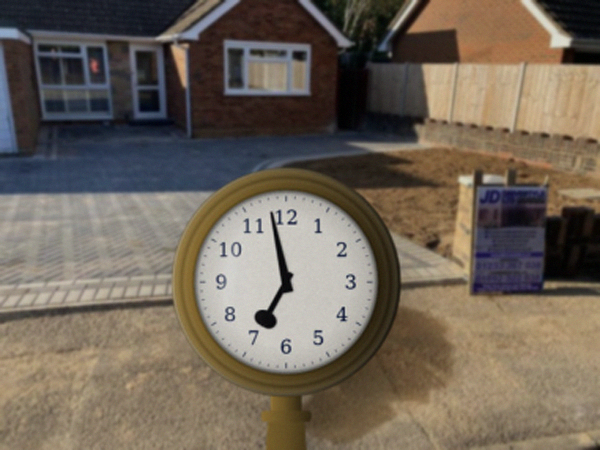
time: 6:58
